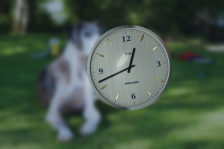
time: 12:42
